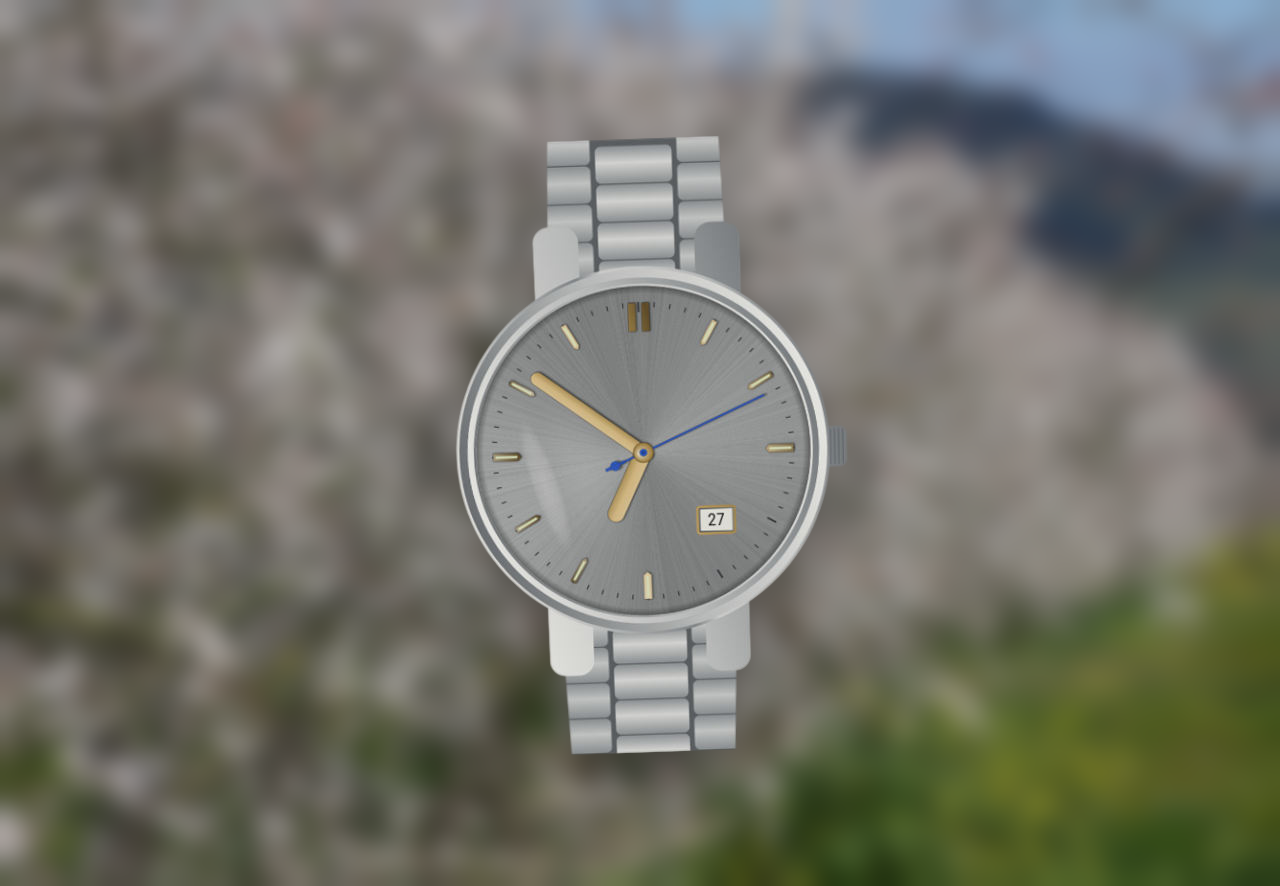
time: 6:51:11
